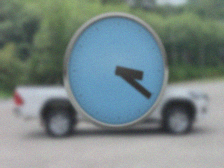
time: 3:21
